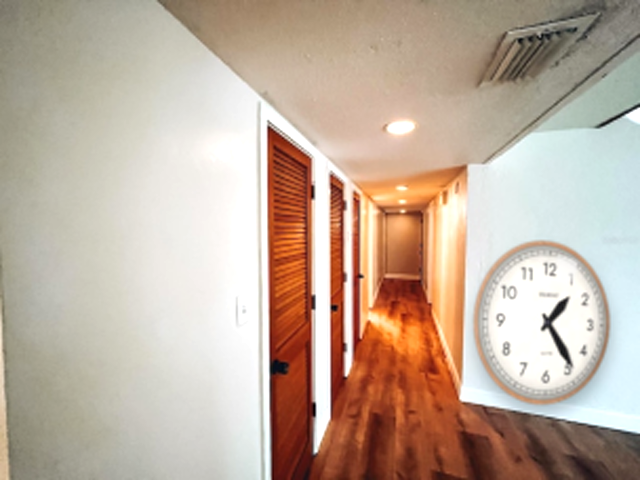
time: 1:24
